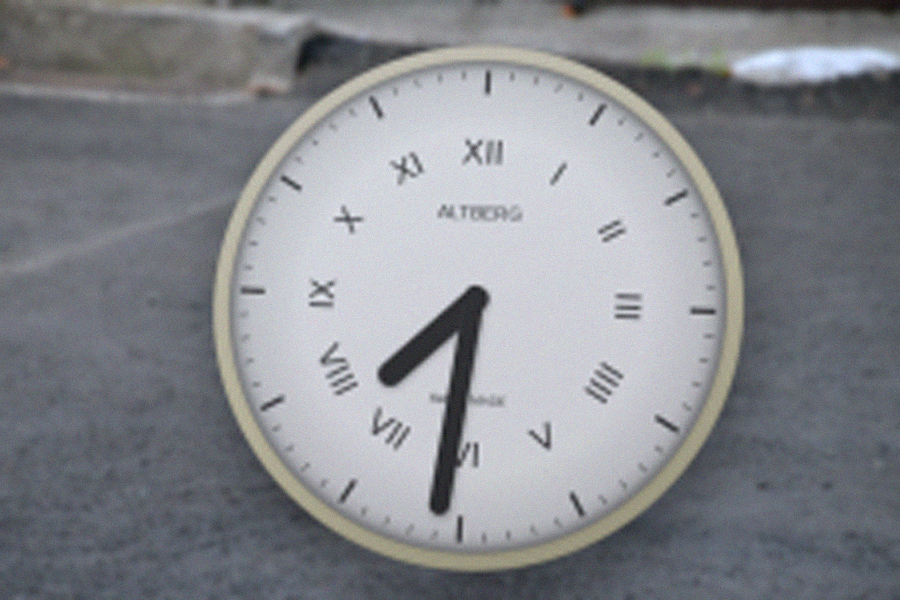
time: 7:31
